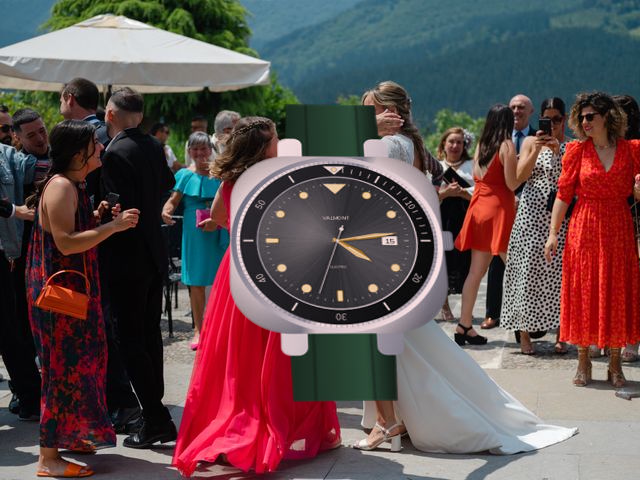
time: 4:13:33
